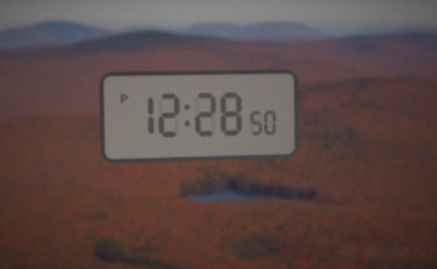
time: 12:28:50
